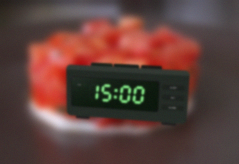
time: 15:00
